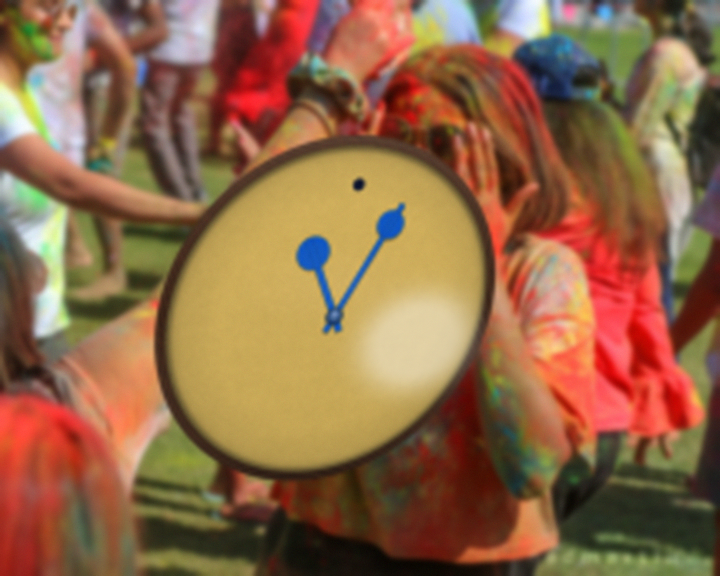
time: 11:04
